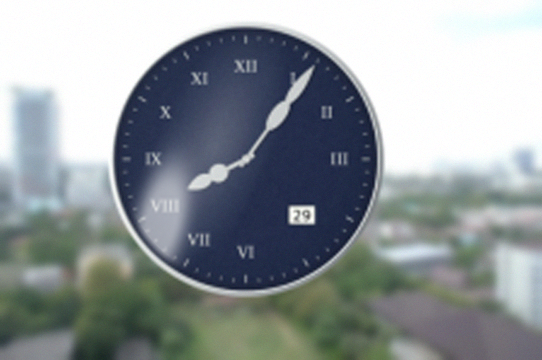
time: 8:06
